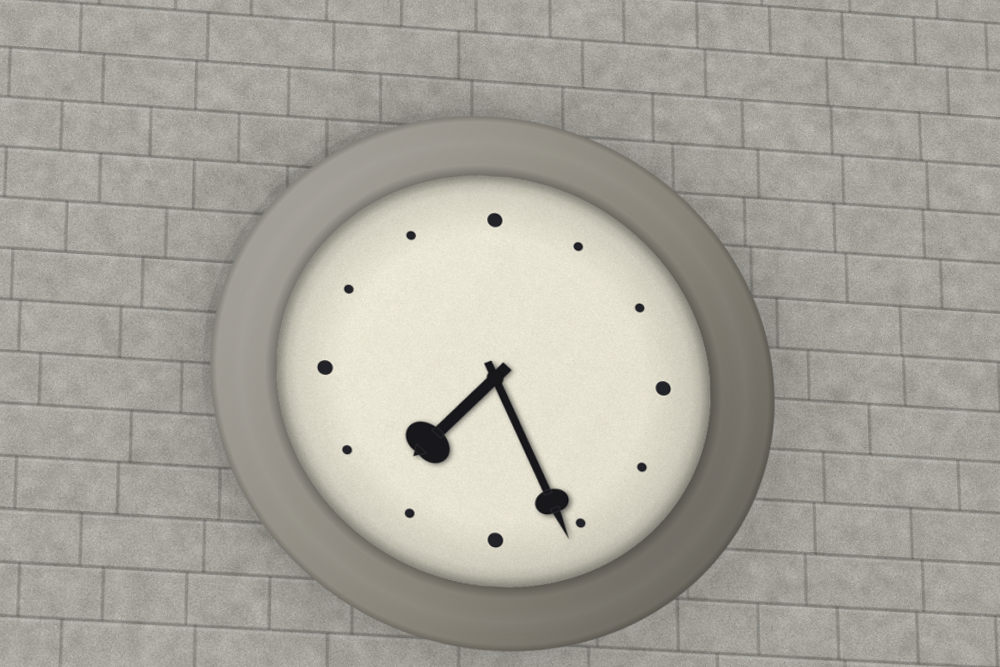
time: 7:26
